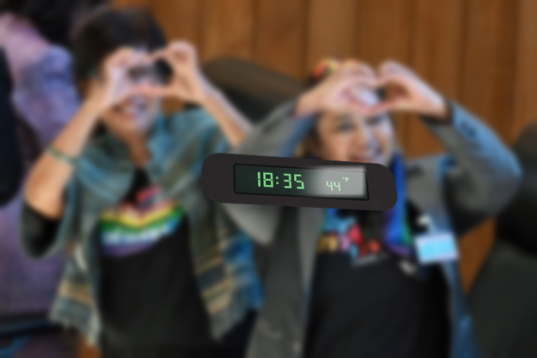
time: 18:35
